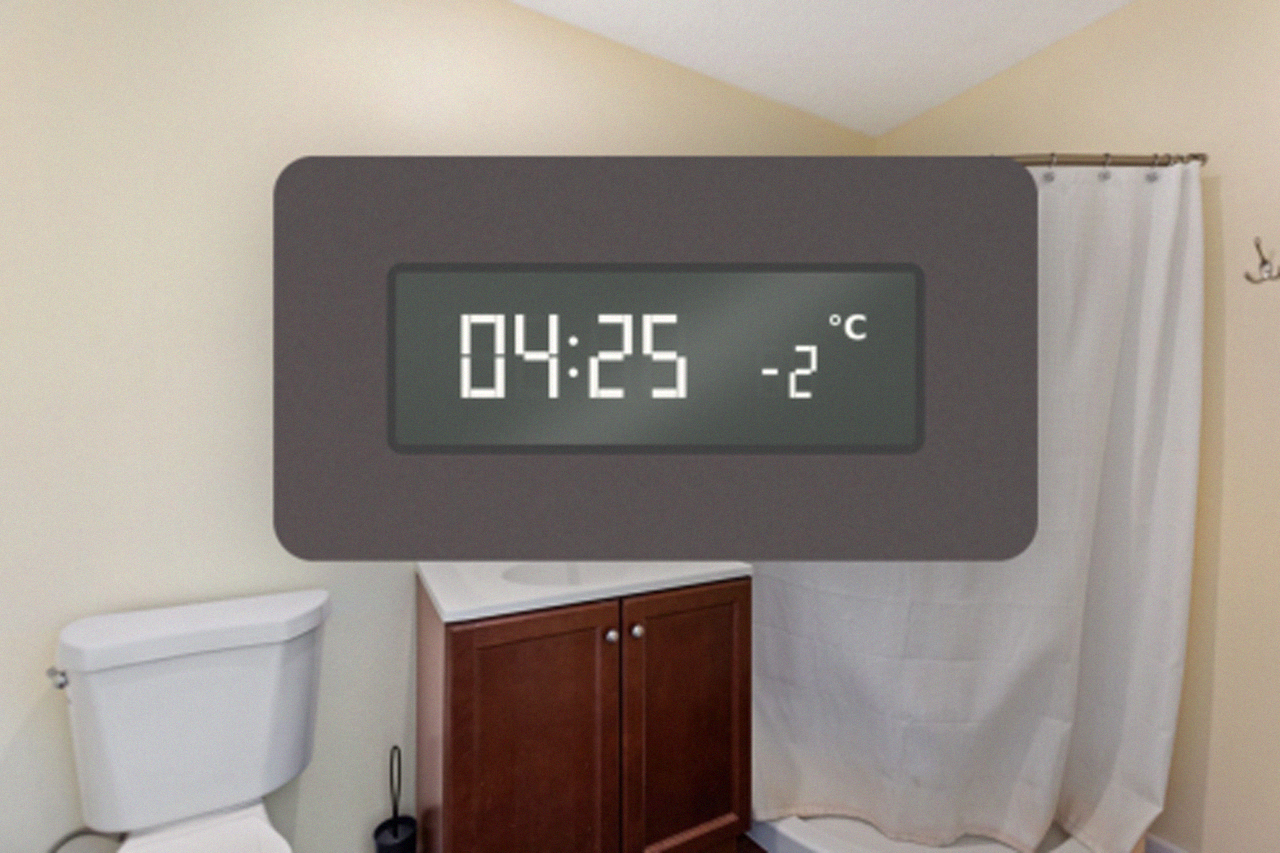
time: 4:25
